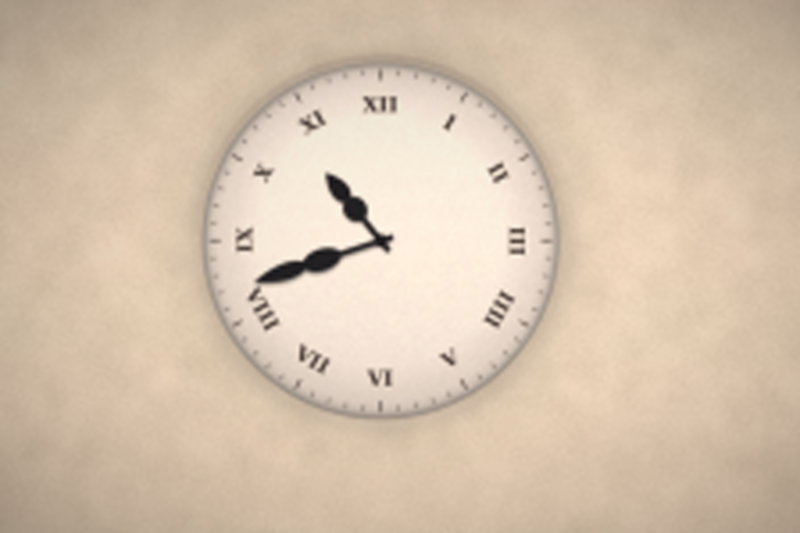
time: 10:42
